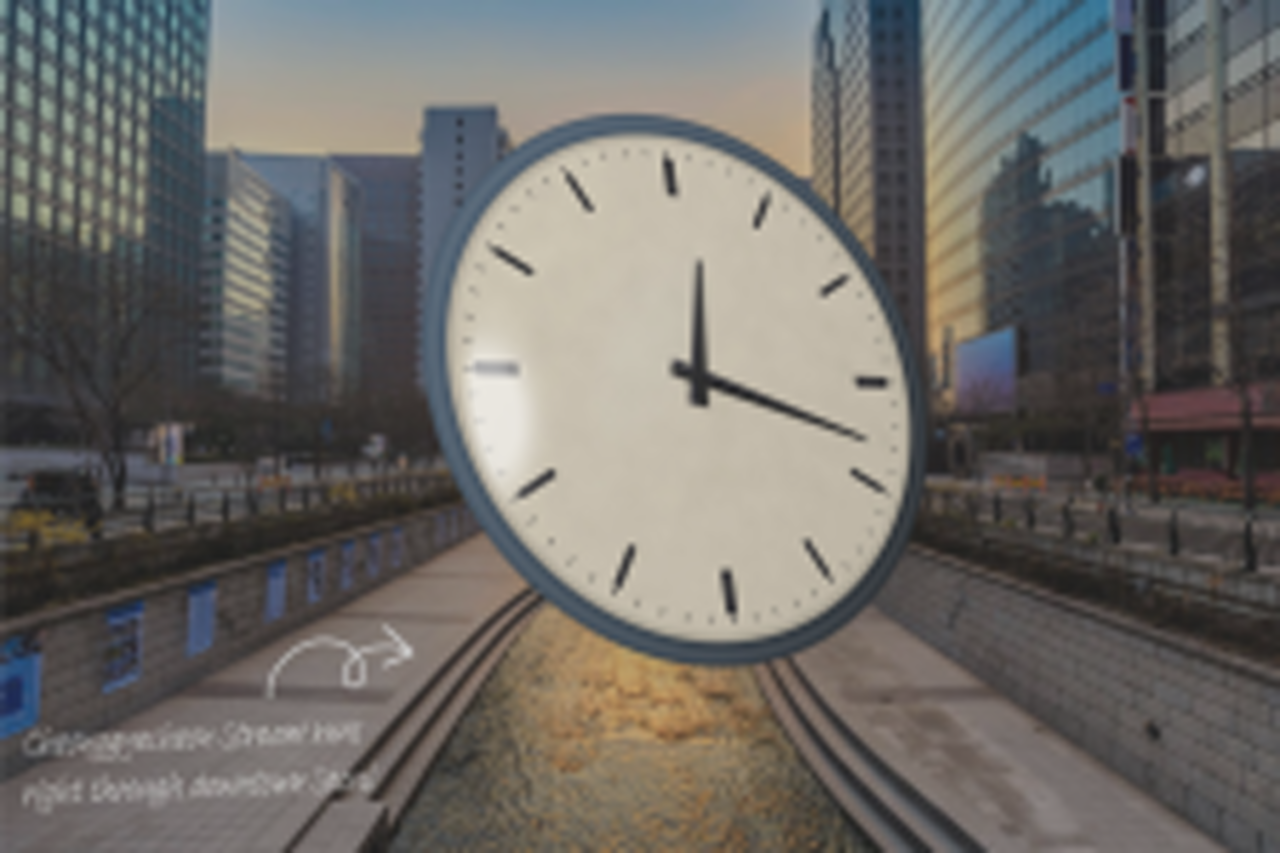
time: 12:18
